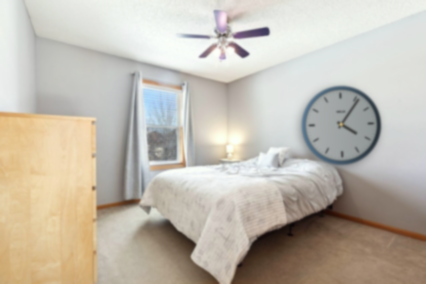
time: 4:06
